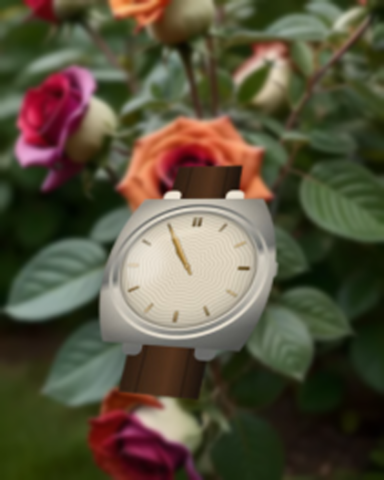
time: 10:55
